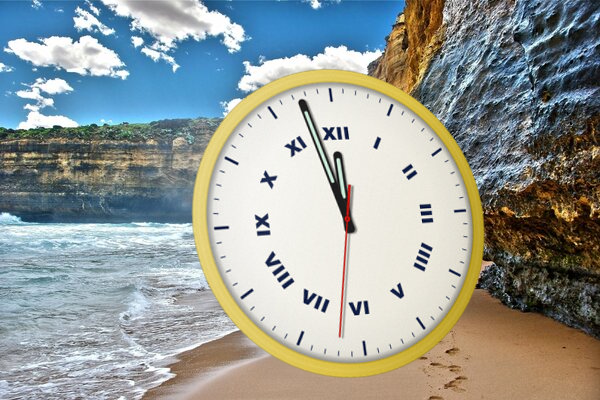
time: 11:57:32
